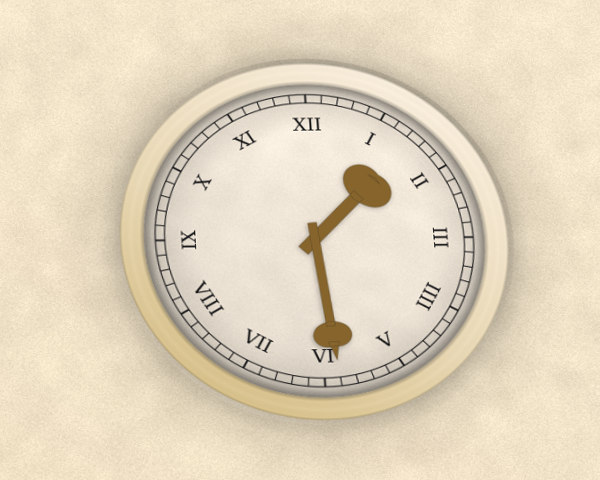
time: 1:29
